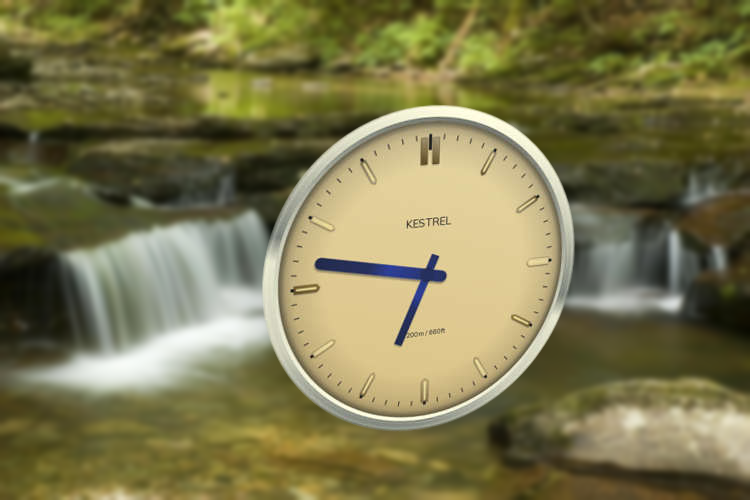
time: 6:47
